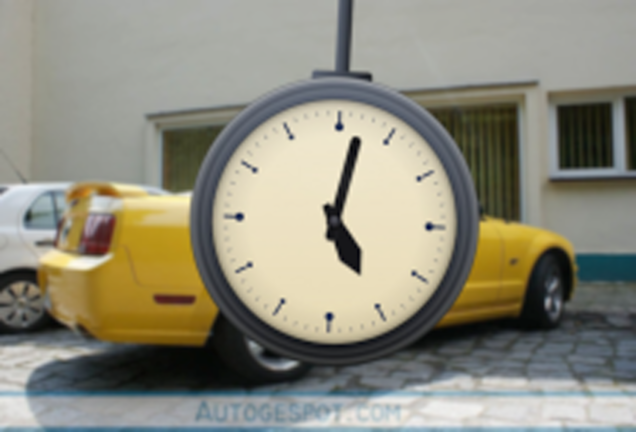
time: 5:02
